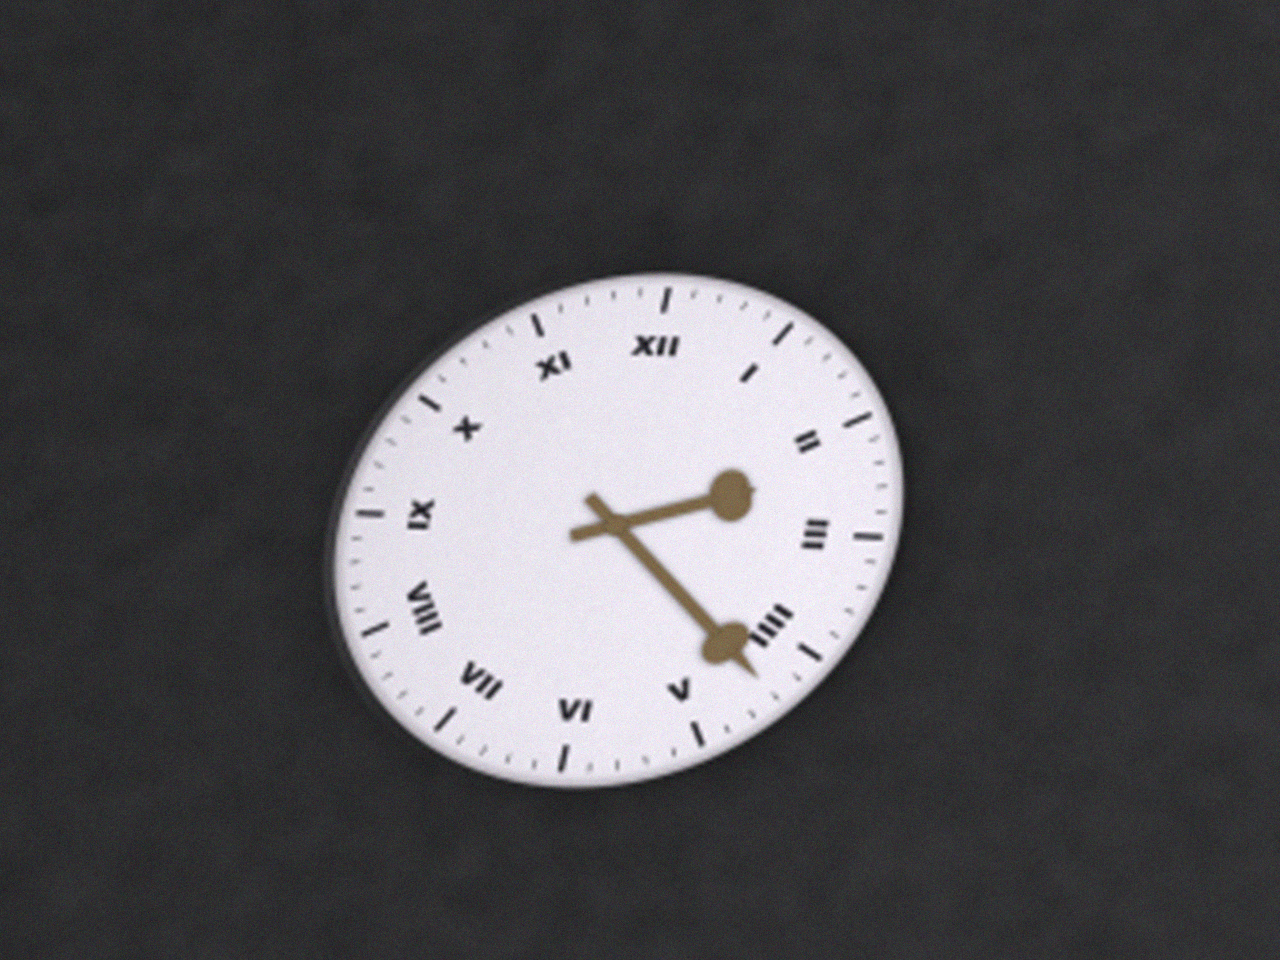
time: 2:22
